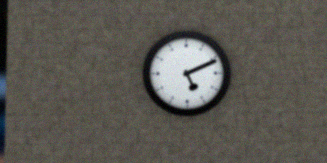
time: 5:11
